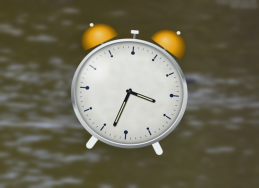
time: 3:33
